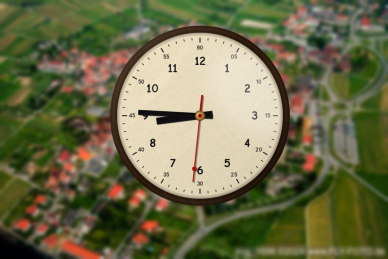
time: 8:45:31
